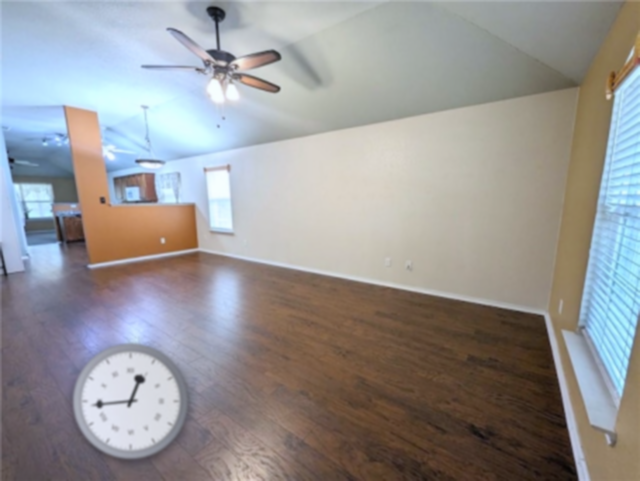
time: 12:44
